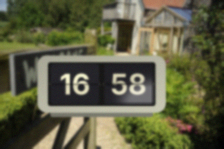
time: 16:58
